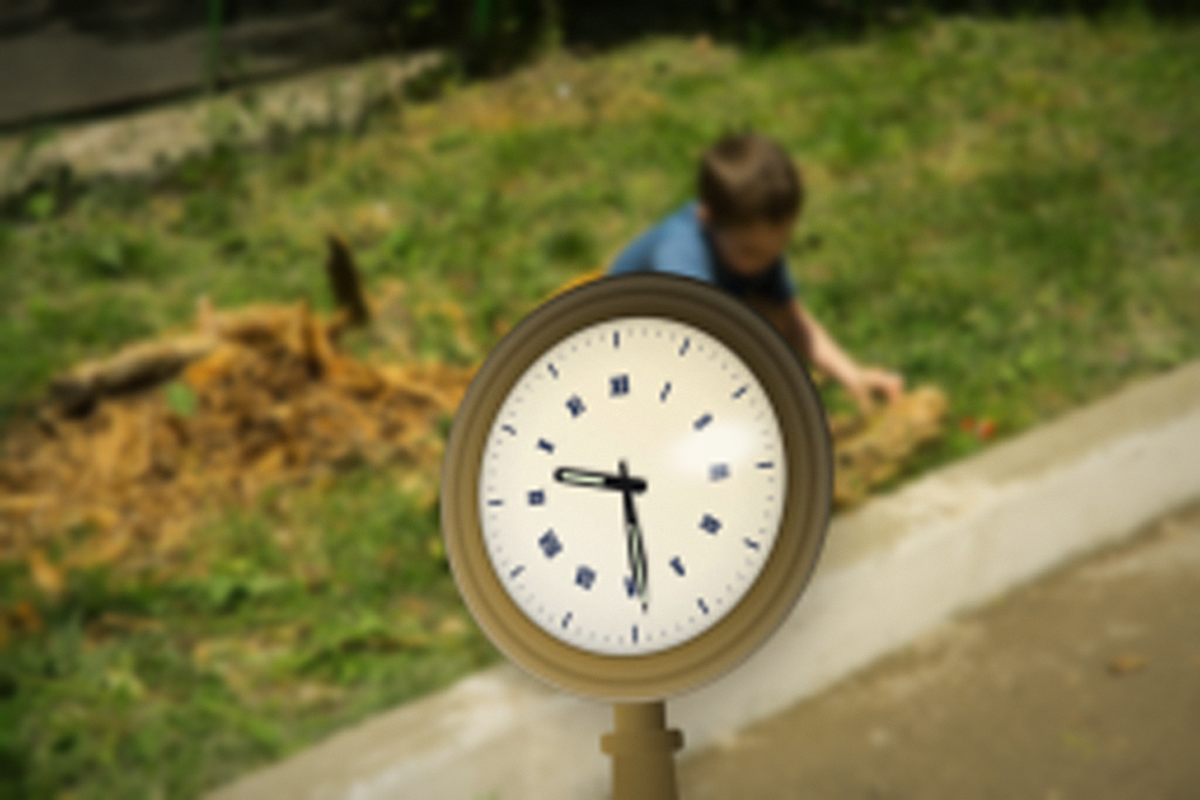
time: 9:29
